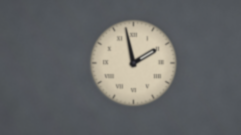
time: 1:58
